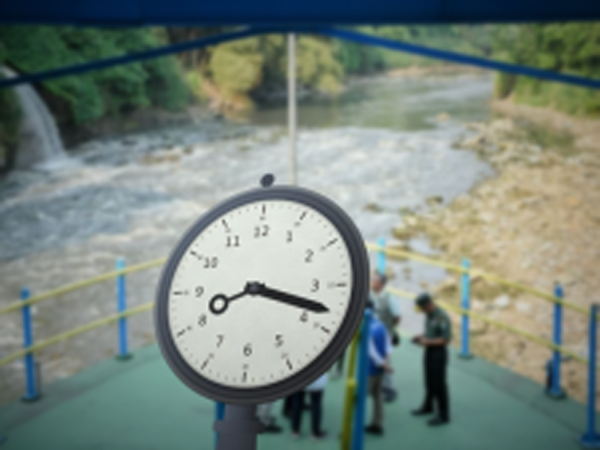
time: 8:18
